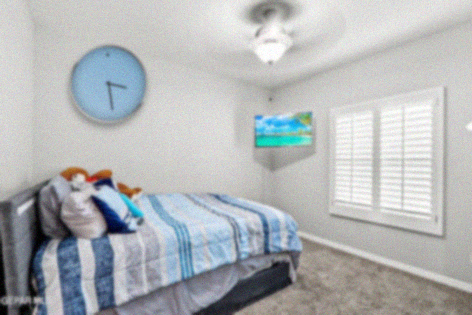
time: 3:29
